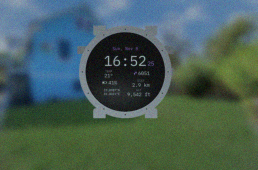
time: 16:52
